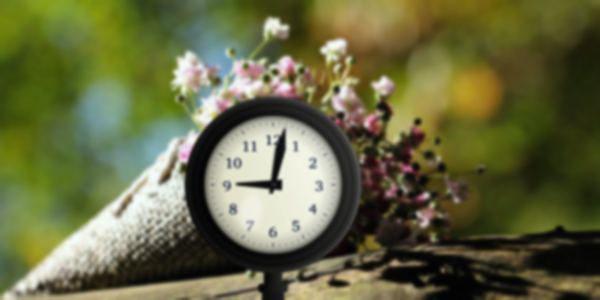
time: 9:02
